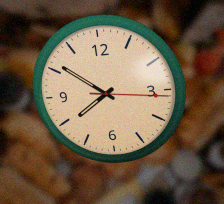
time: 7:51:16
